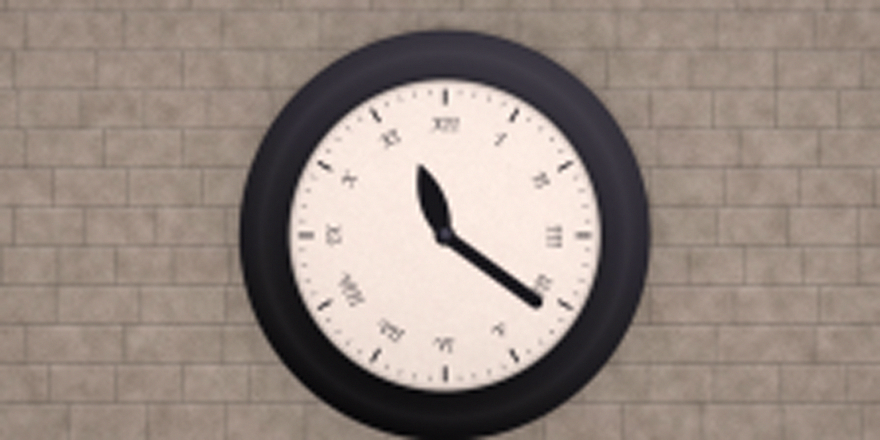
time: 11:21
